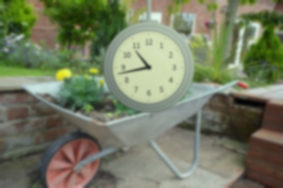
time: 10:43
